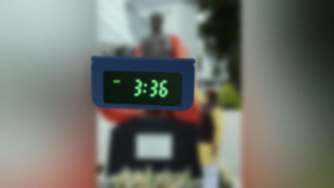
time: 3:36
